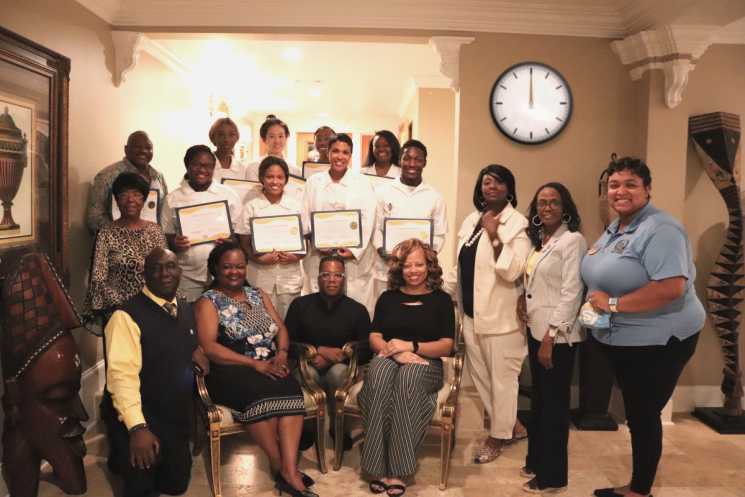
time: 12:00
